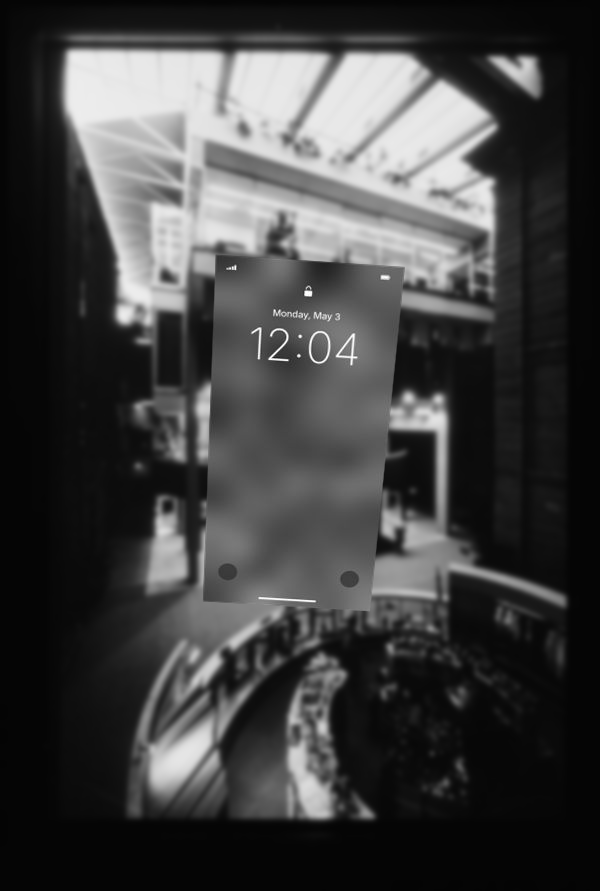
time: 12:04
